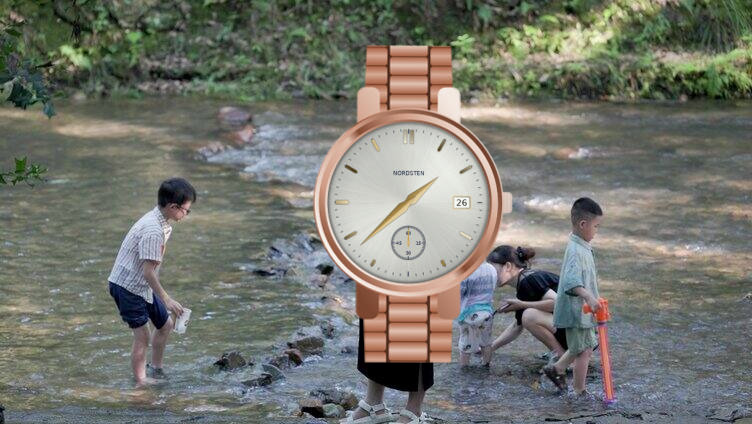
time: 1:38
